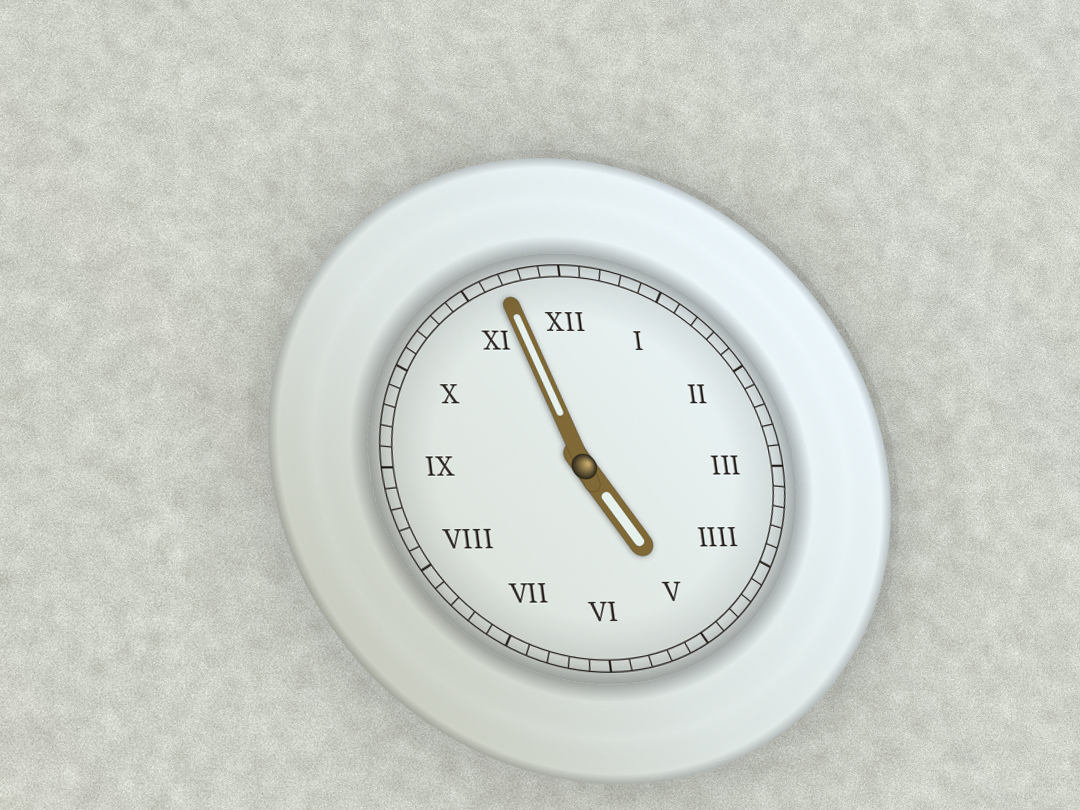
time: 4:57
